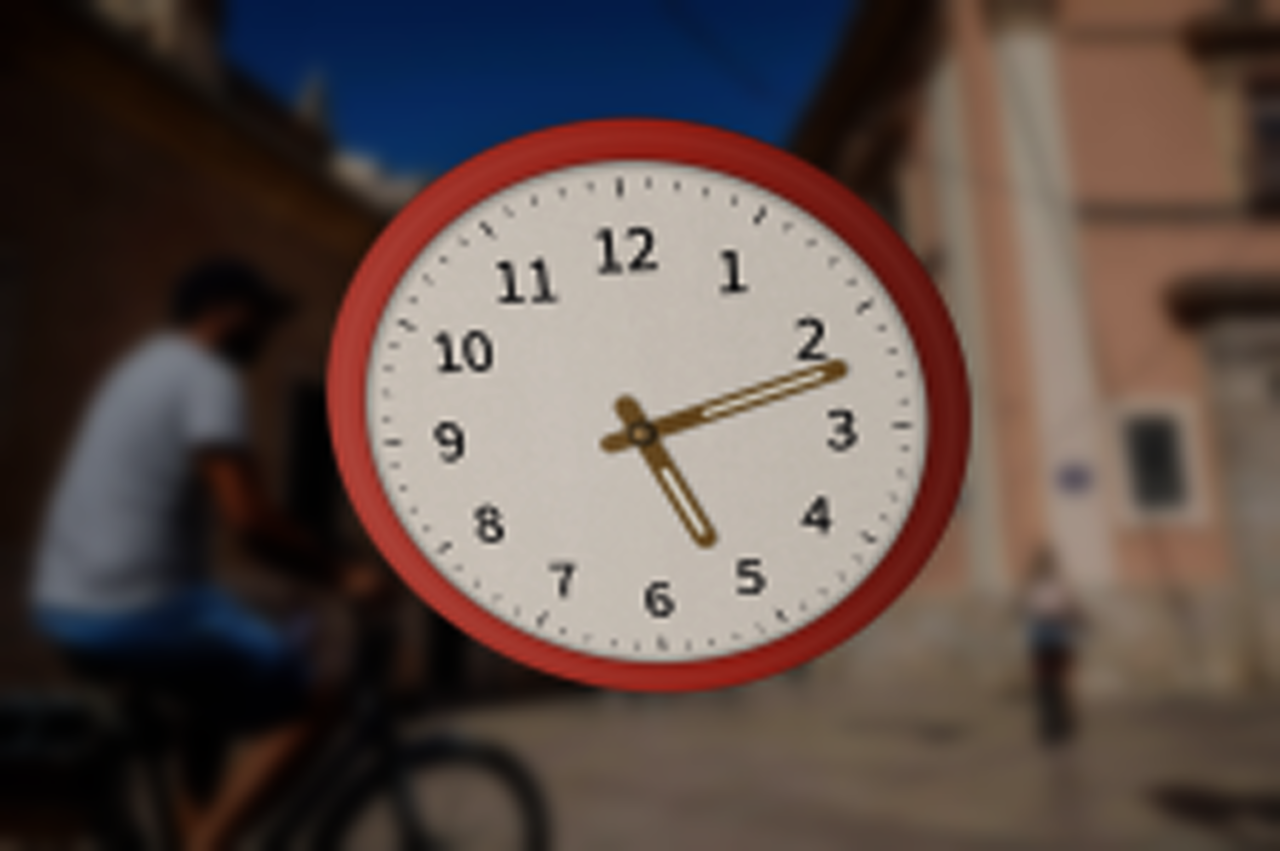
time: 5:12
